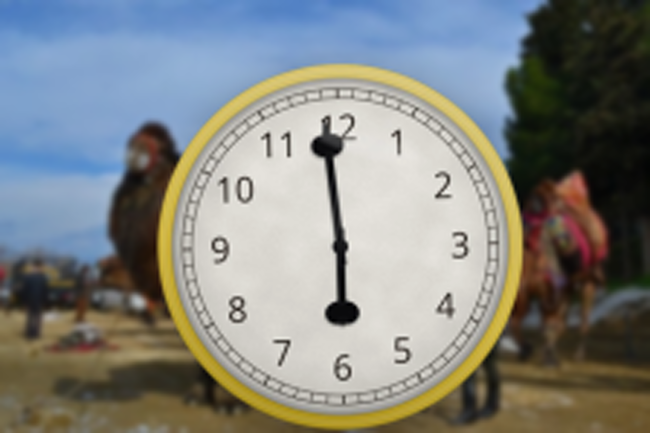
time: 5:59
